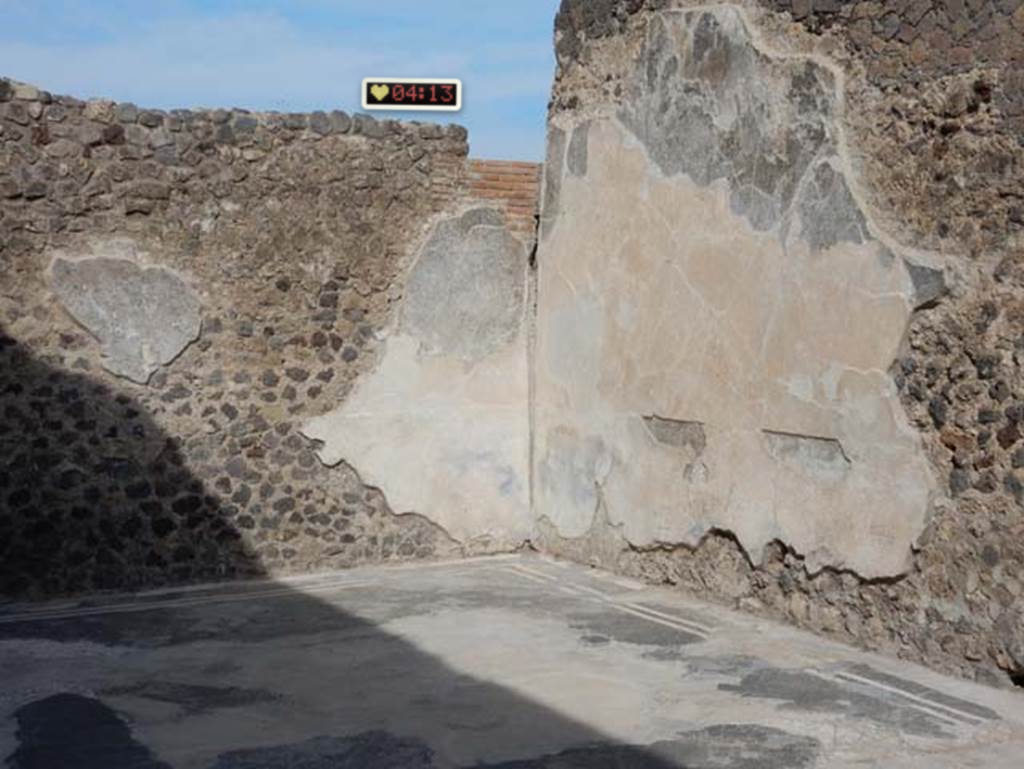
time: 4:13
